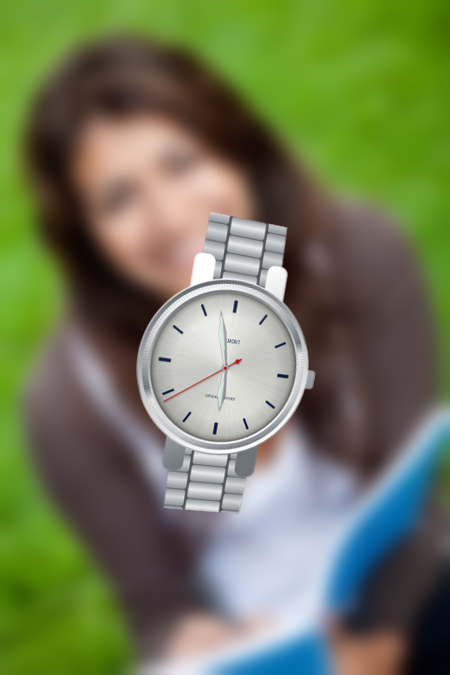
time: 5:57:39
